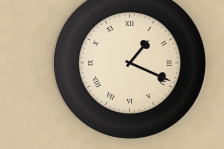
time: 1:19
